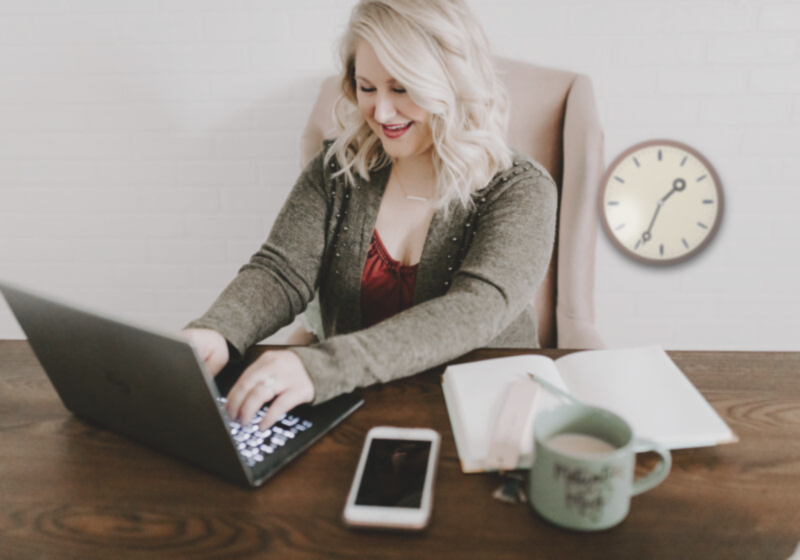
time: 1:34
